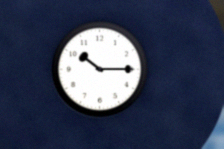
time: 10:15
